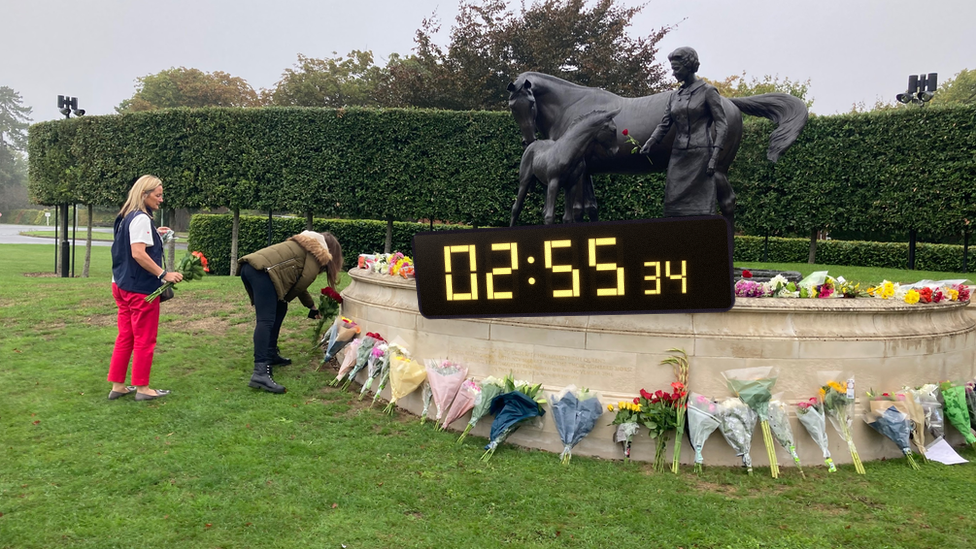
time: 2:55:34
